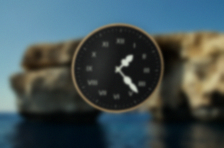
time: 1:23
